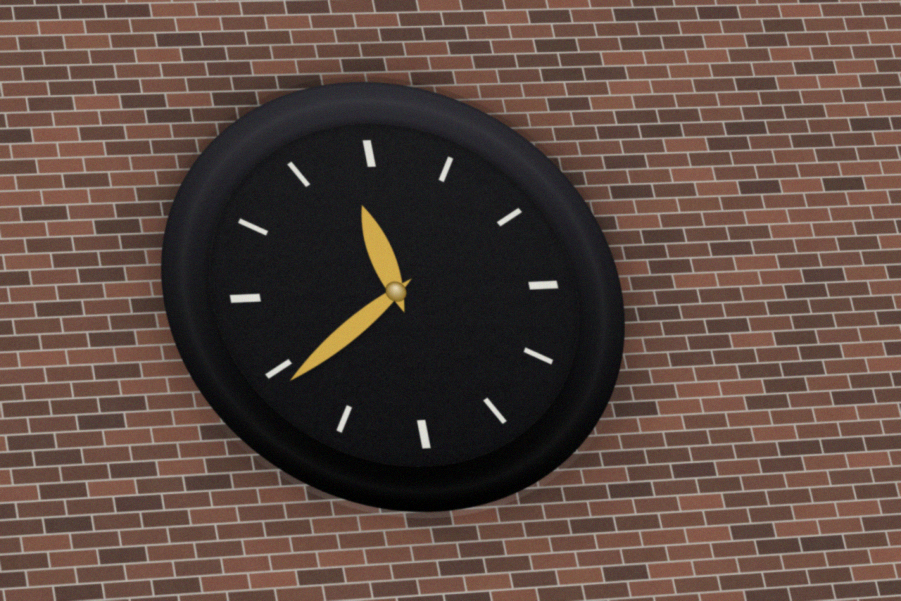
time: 11:39
